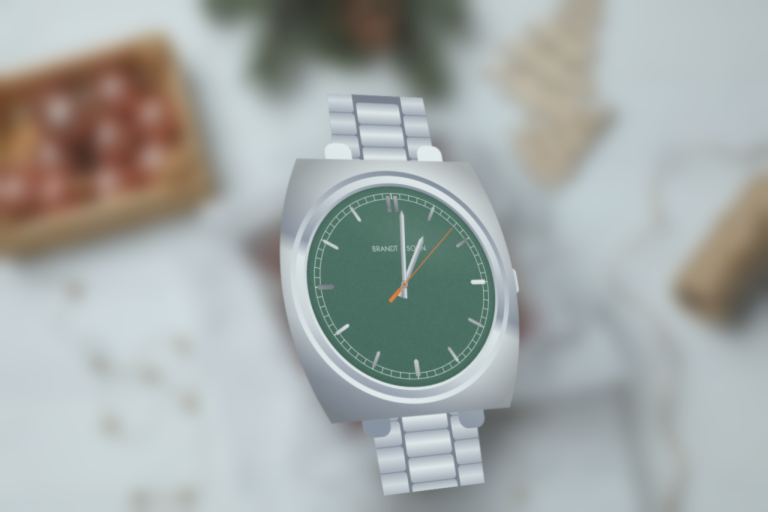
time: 1:01:08
